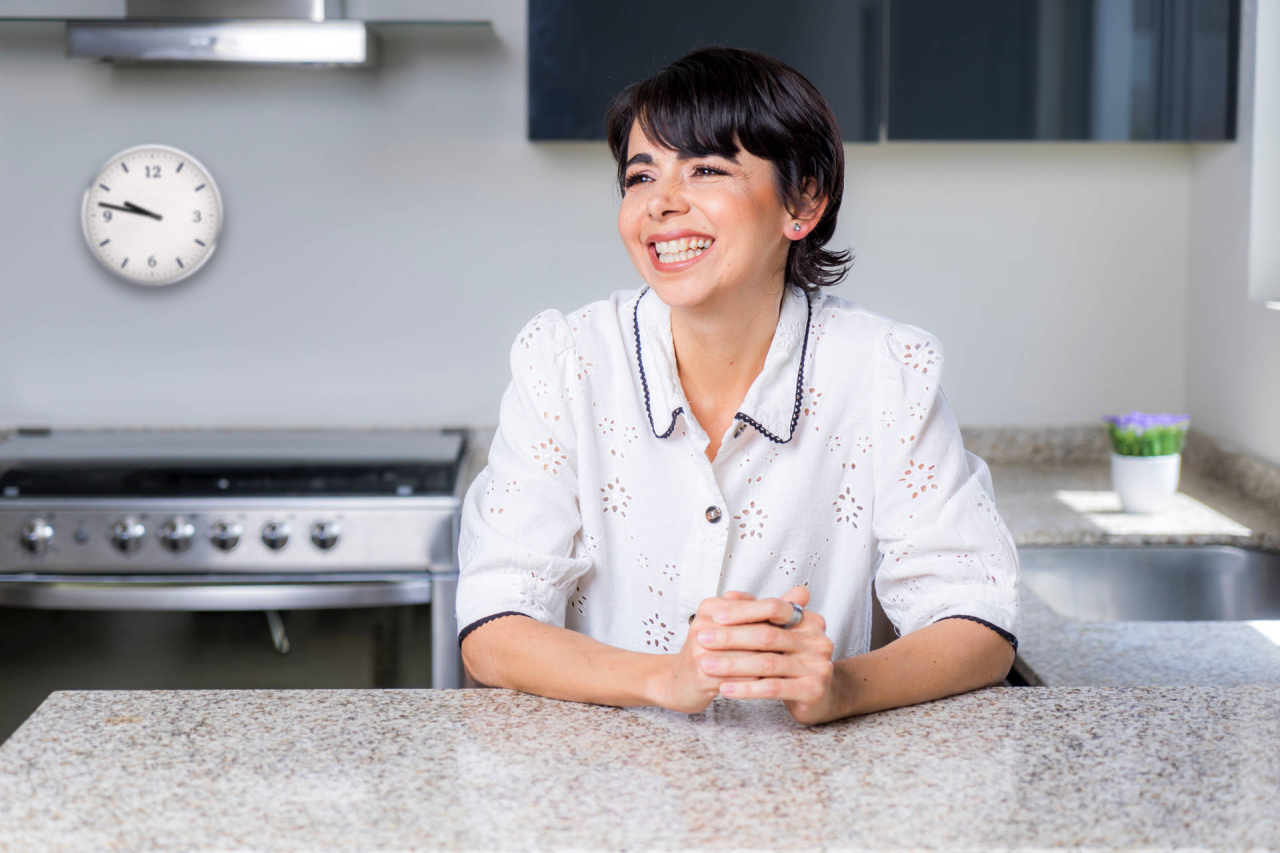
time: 9:47
